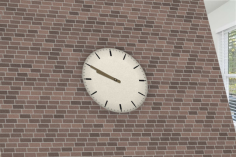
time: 9:50
